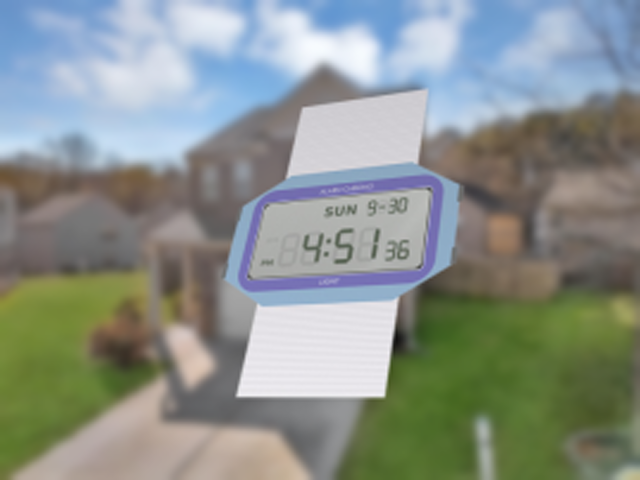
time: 4:51:36
